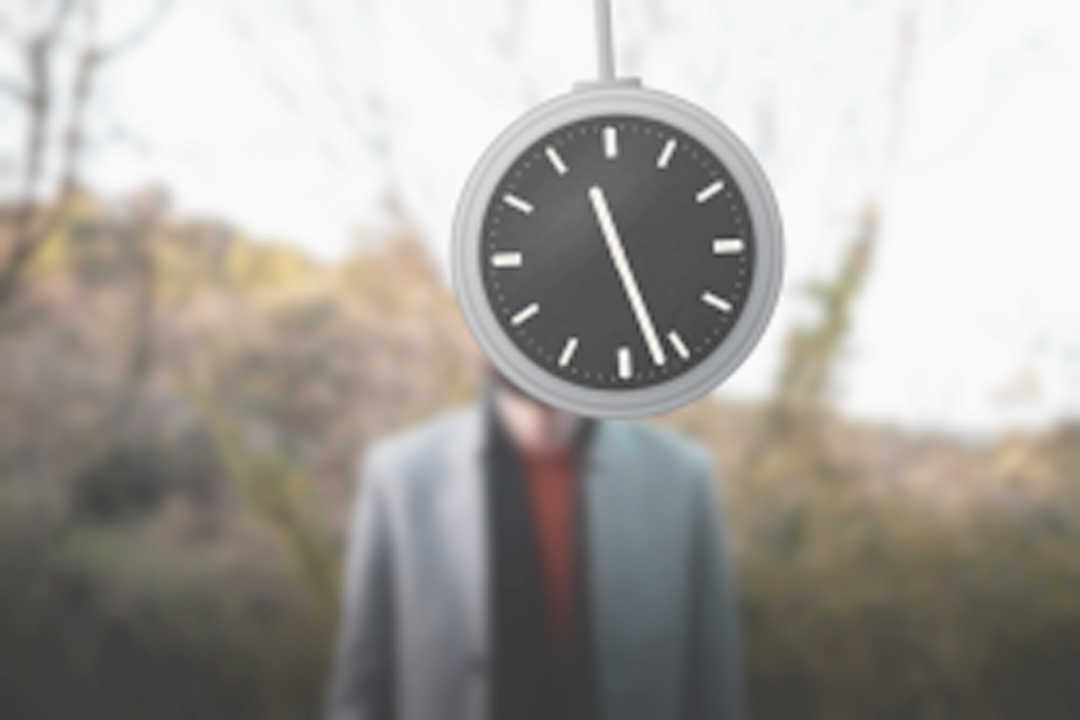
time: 11:27
